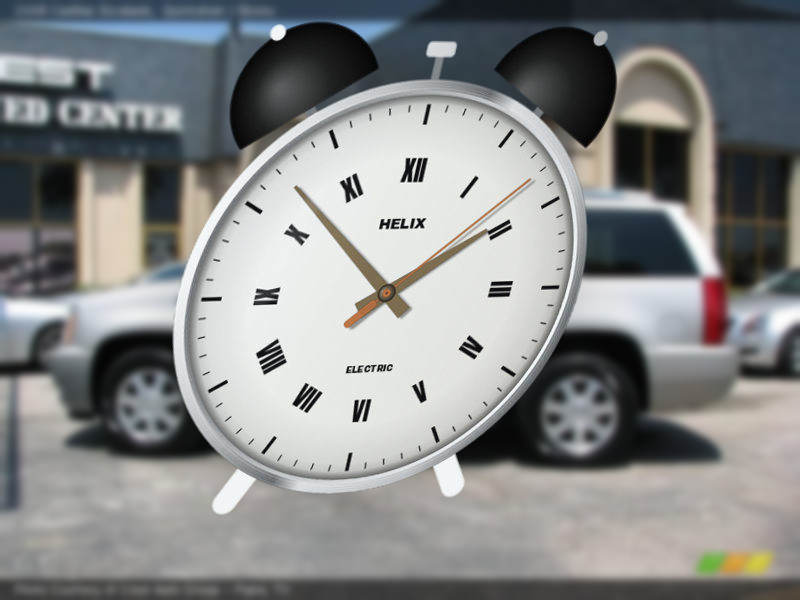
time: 1:52:08
